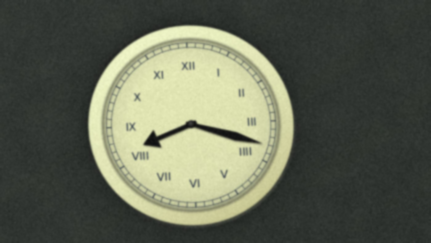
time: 8:18
